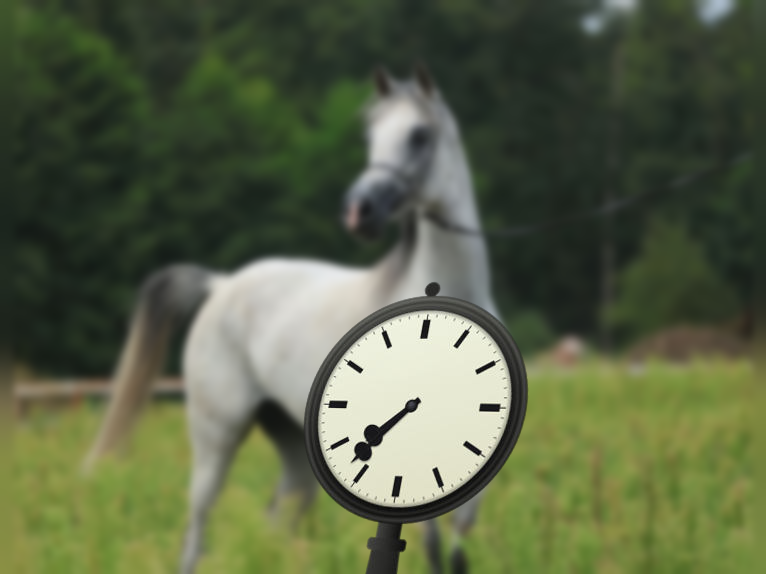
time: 7:37
